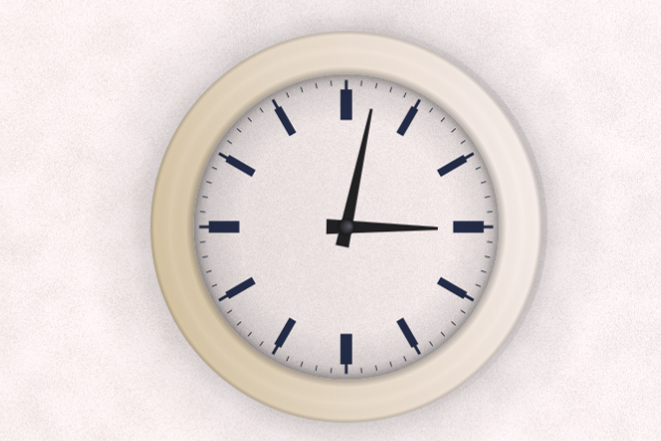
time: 3:02
